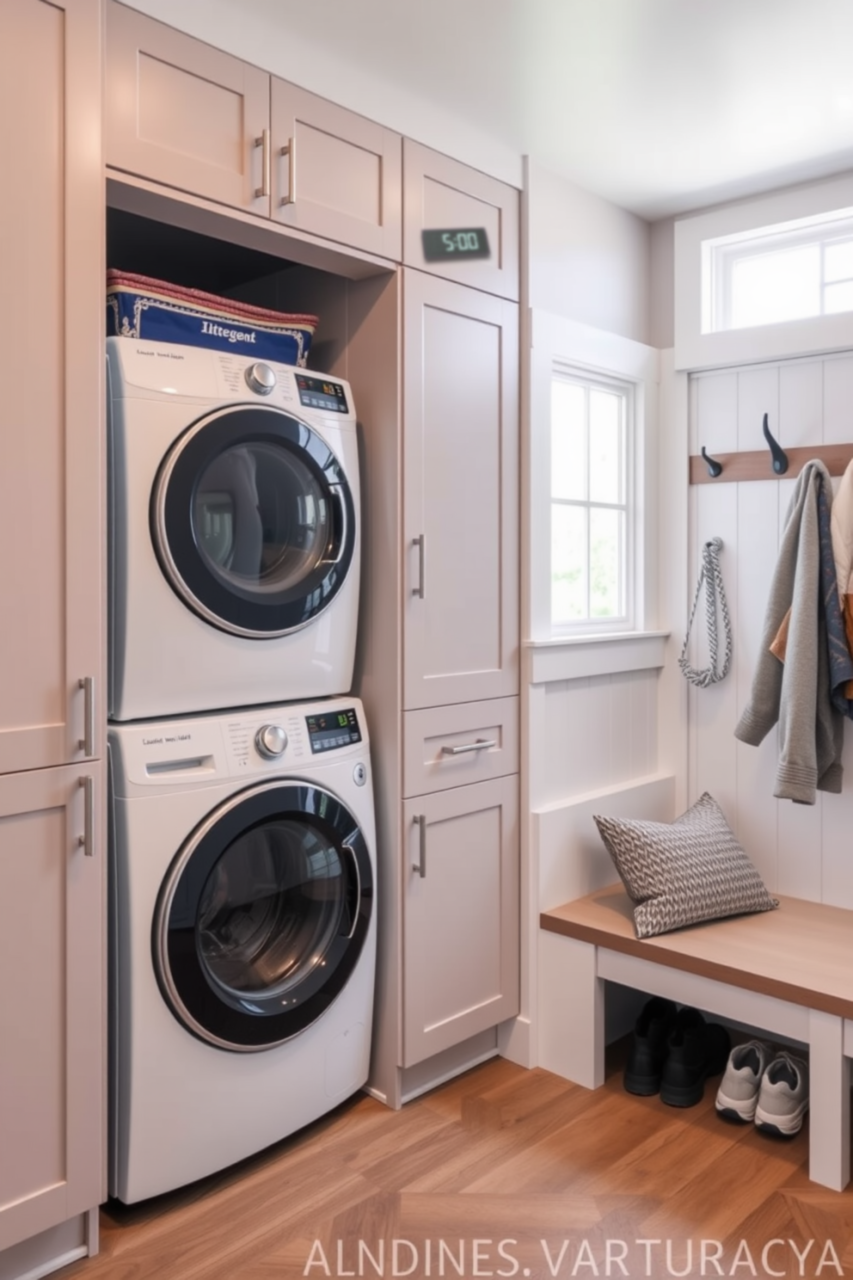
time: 5:00
